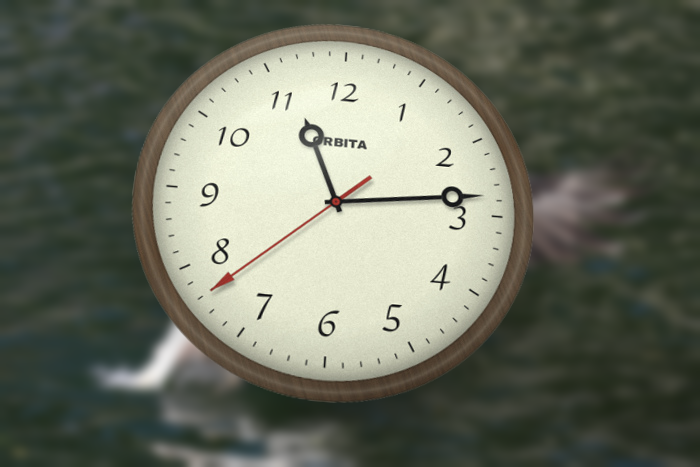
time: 11:13:38
